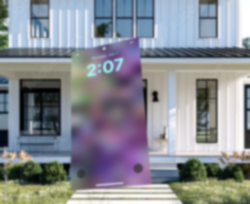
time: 2:07
